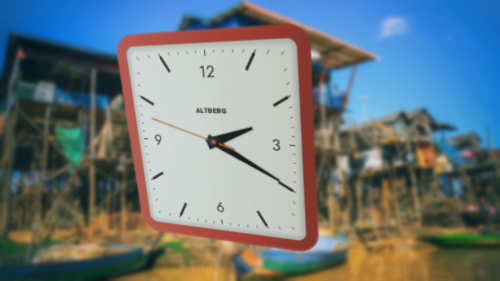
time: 2:19:48
